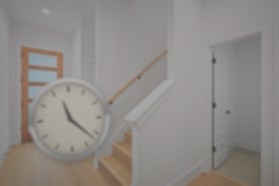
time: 11:22
